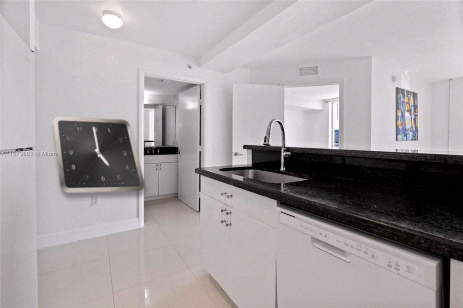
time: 5:00
